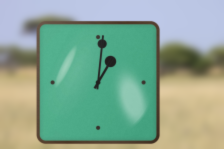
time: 1:01
